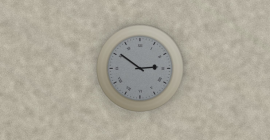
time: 2:51
